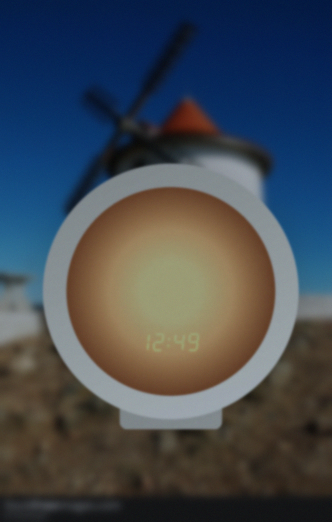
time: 12:49
